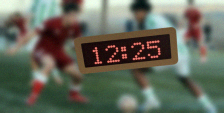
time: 12:25
